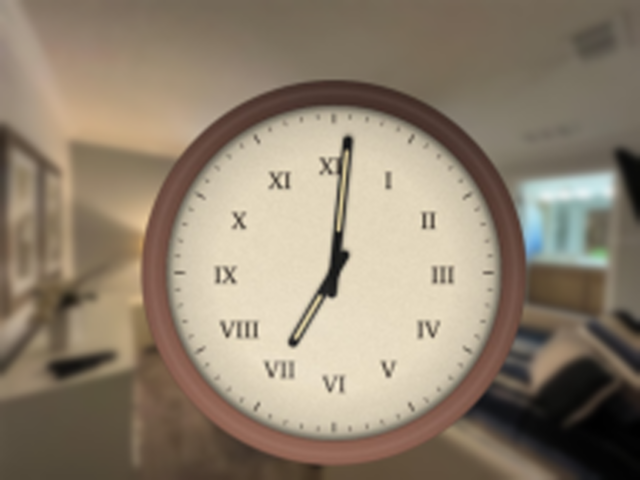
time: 7:01
